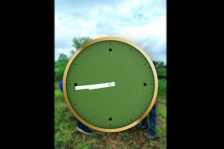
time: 8:44
